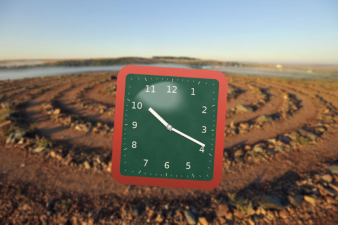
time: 10:19
